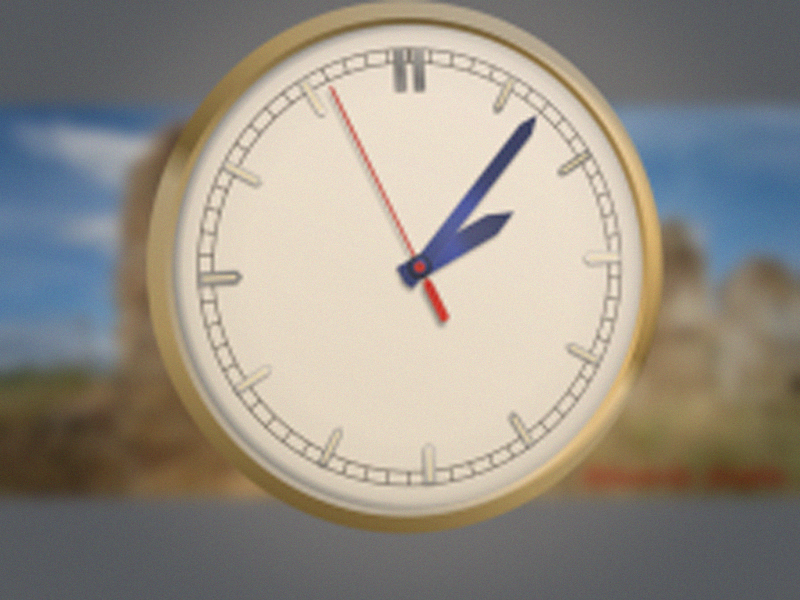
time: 2:06:56
